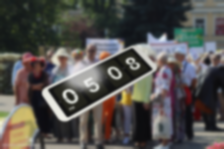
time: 5:08
